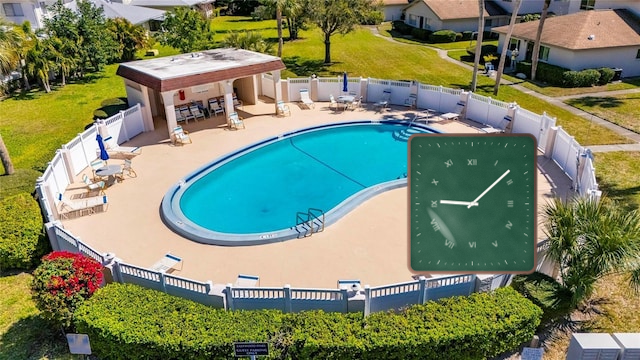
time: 9:08
